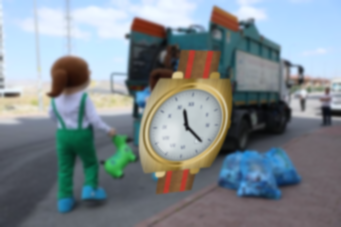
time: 11:22
